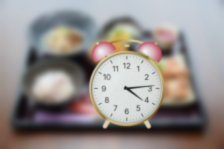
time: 4:14
